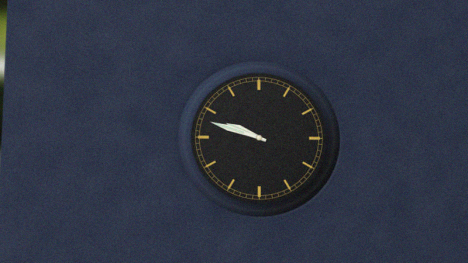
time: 9:48
